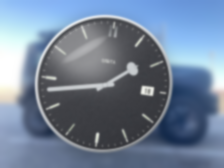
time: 1:43
